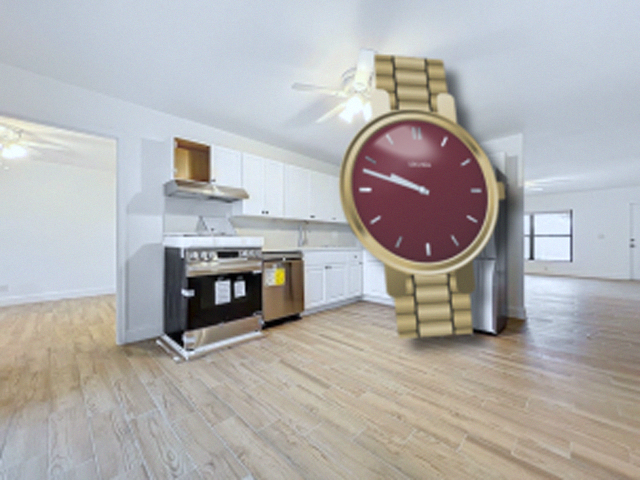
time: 9:48
